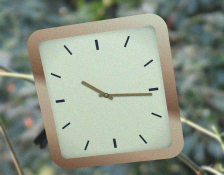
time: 10:16
